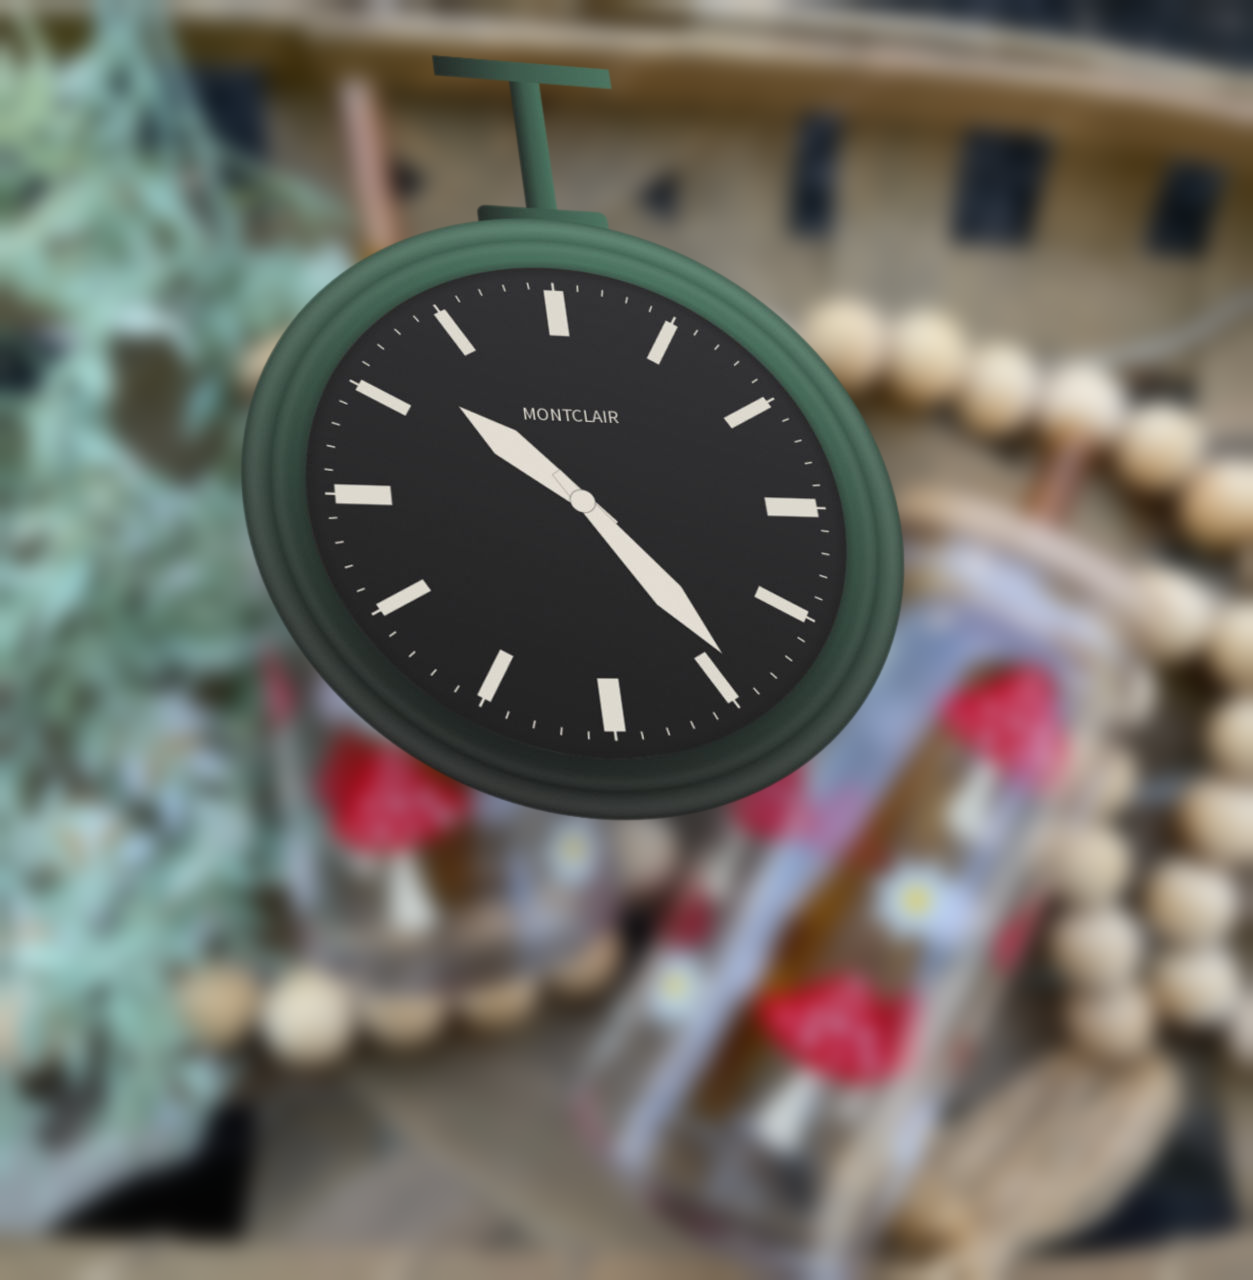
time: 10:24
